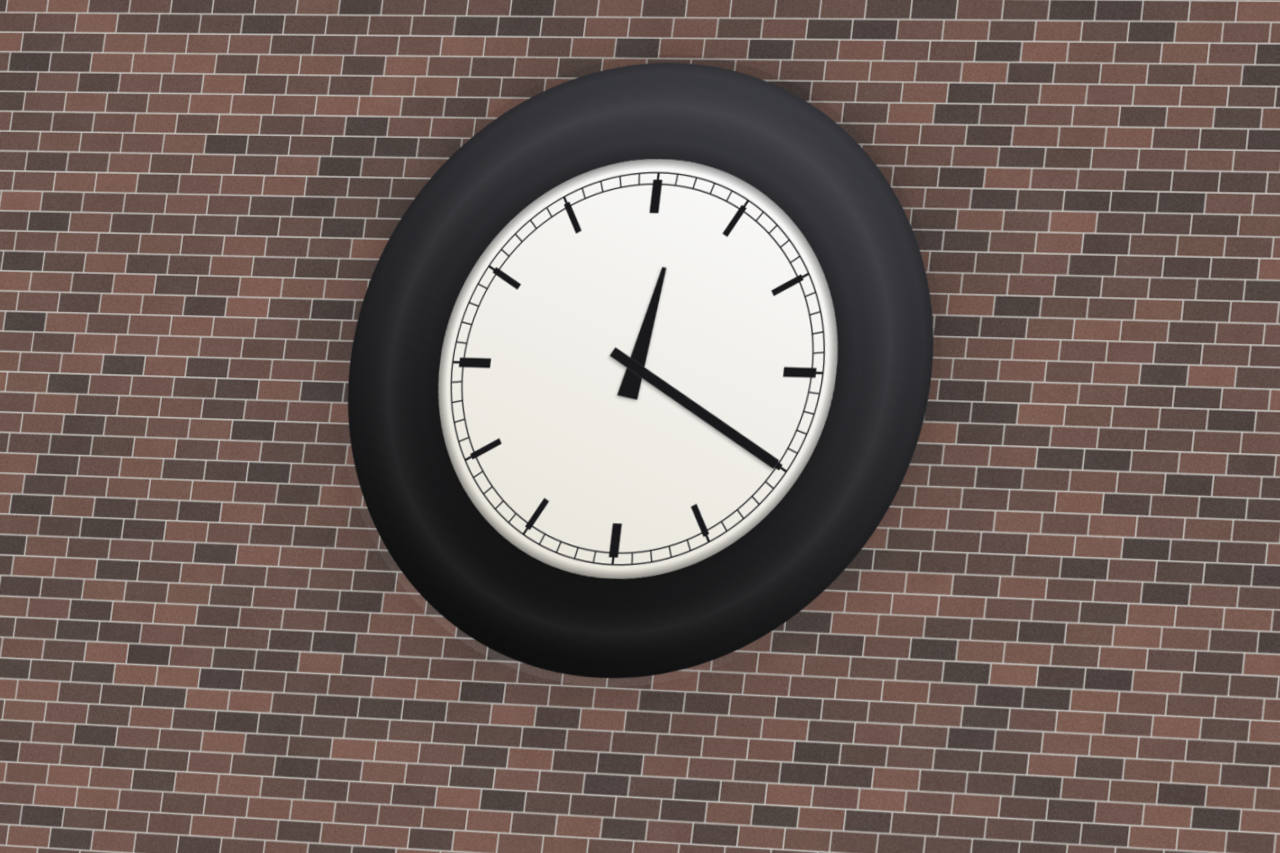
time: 12:20
